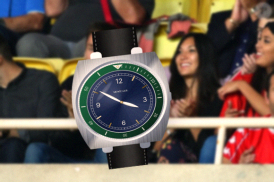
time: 3:51
